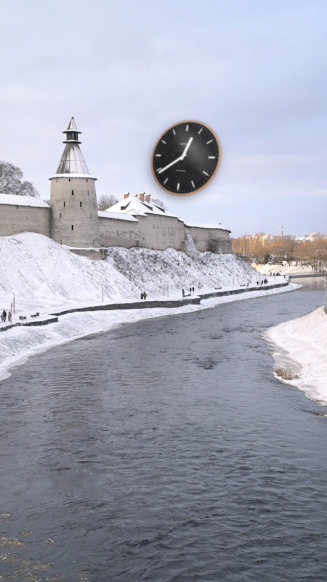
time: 12:39
